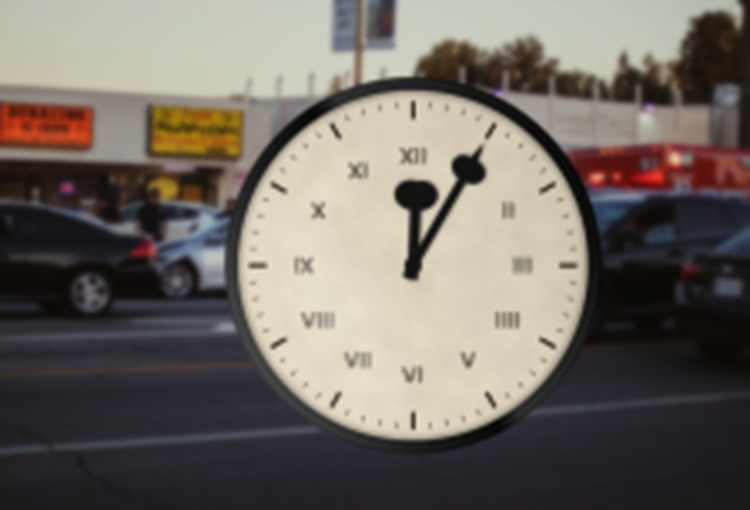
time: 12:05
